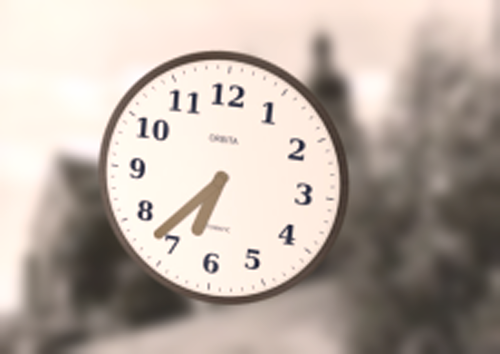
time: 6:37
